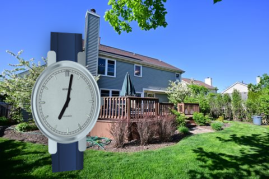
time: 7:02
